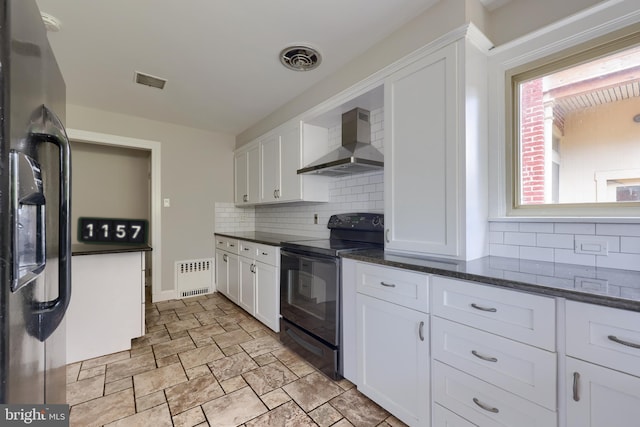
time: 11:57
